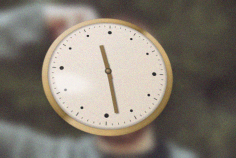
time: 11:28
